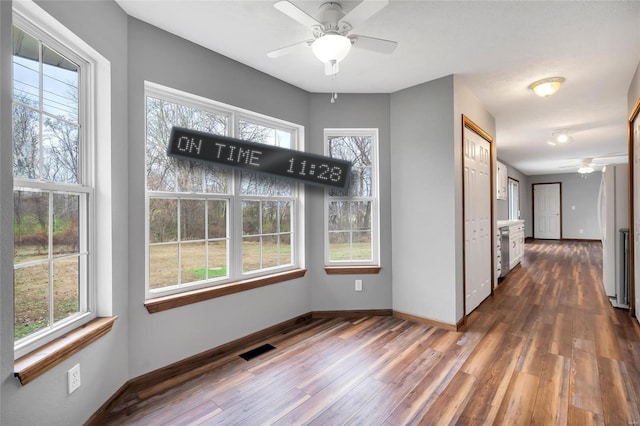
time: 11:28
